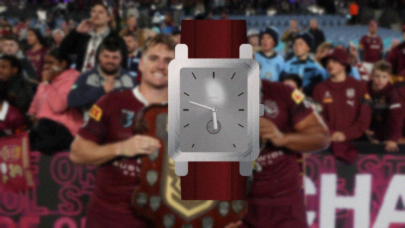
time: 5:48
